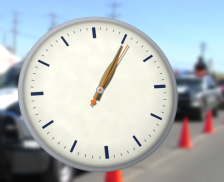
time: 1:05:06
